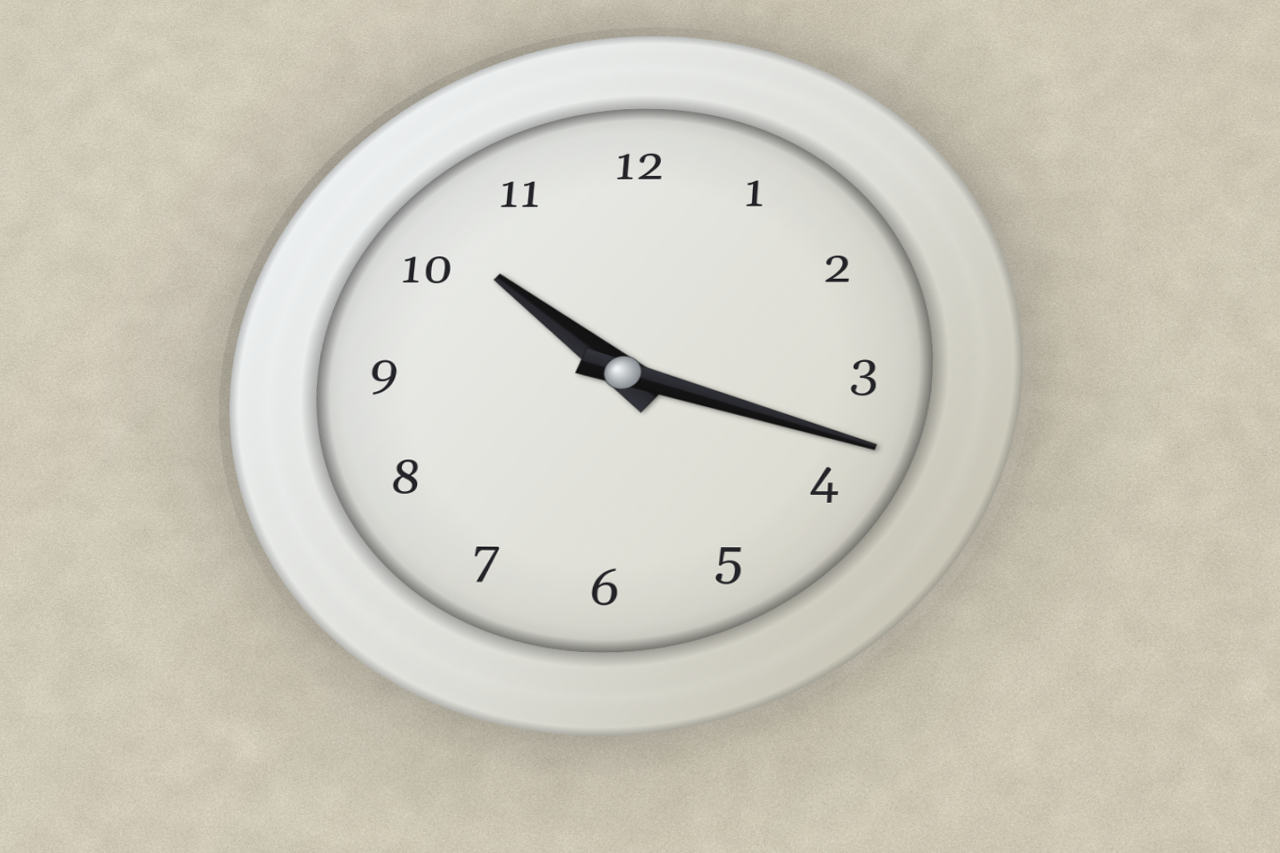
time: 10:18
